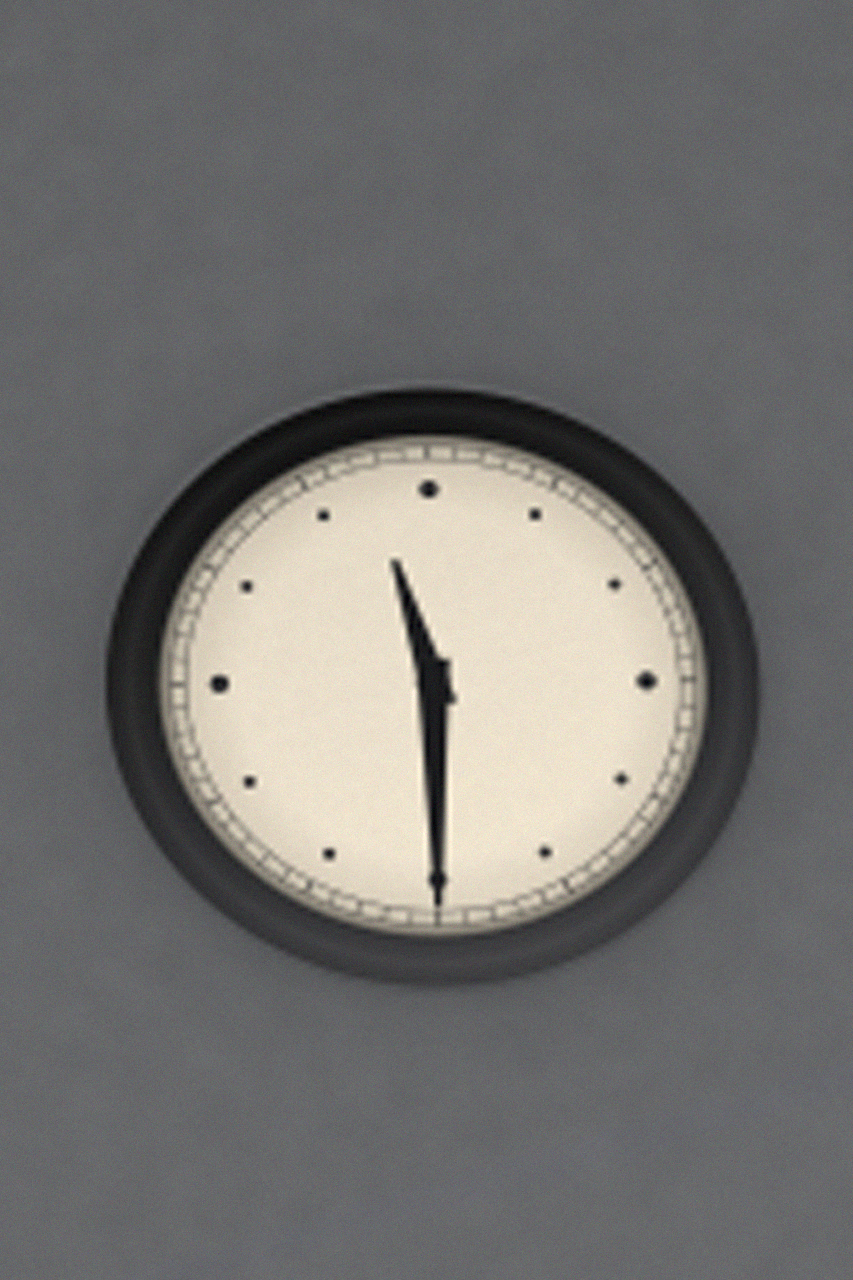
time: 11:30
